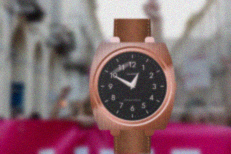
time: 12:50
